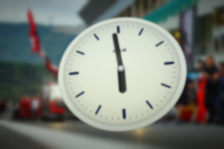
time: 5:59
